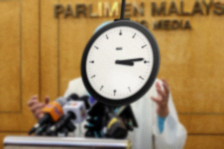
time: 3:14
